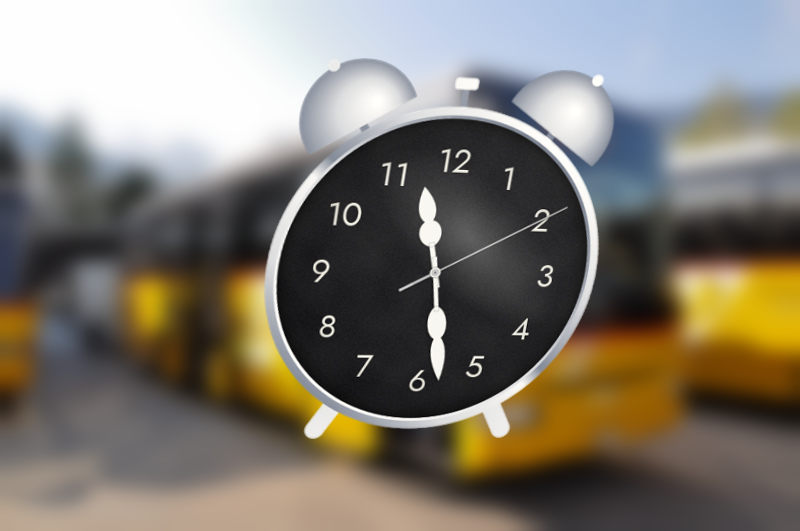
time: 11:28:10
